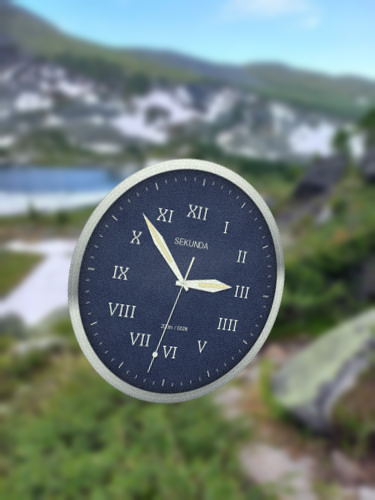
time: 2:52:32
